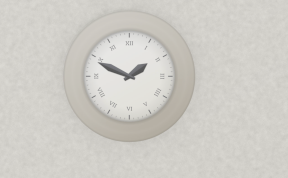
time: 1:49
